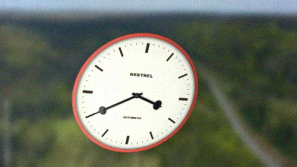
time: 3:40
